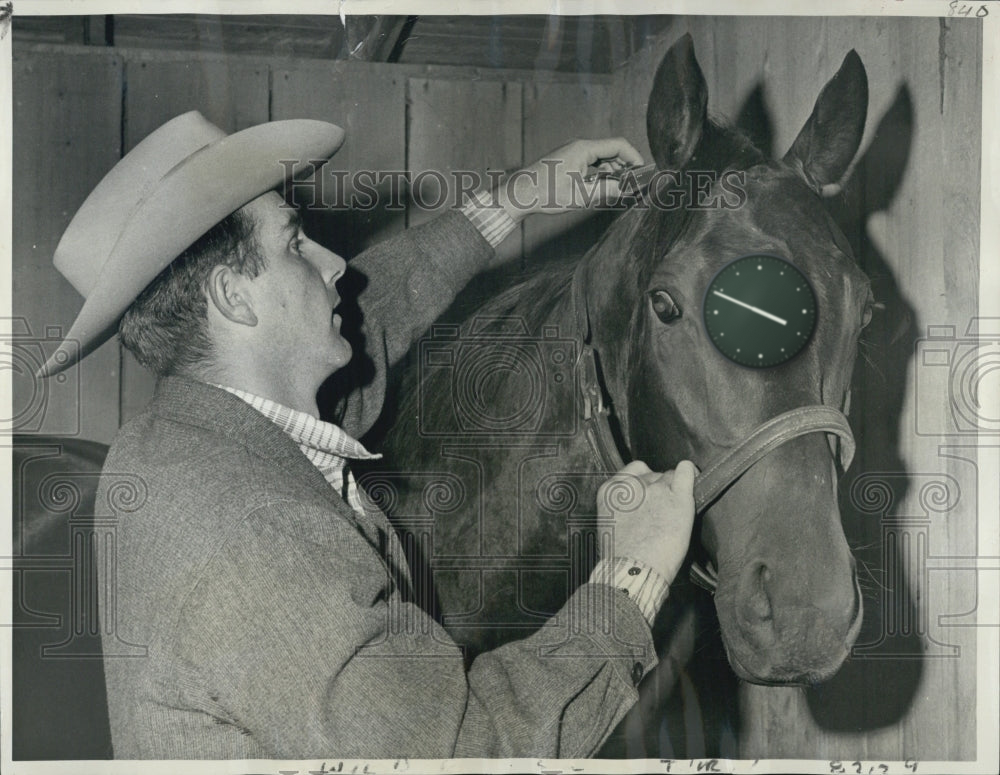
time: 3:49
